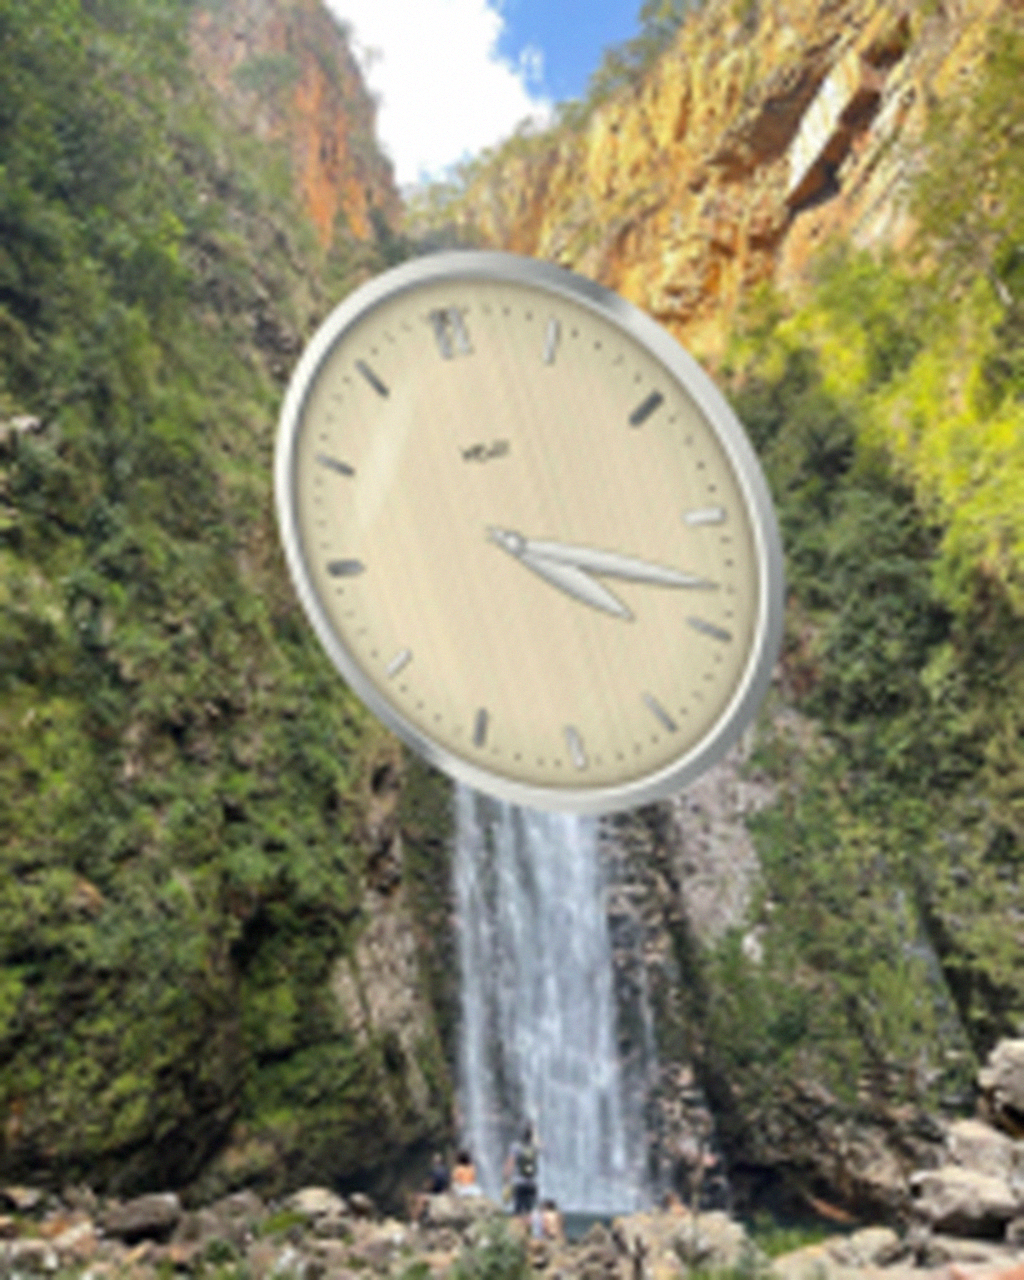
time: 4:18
